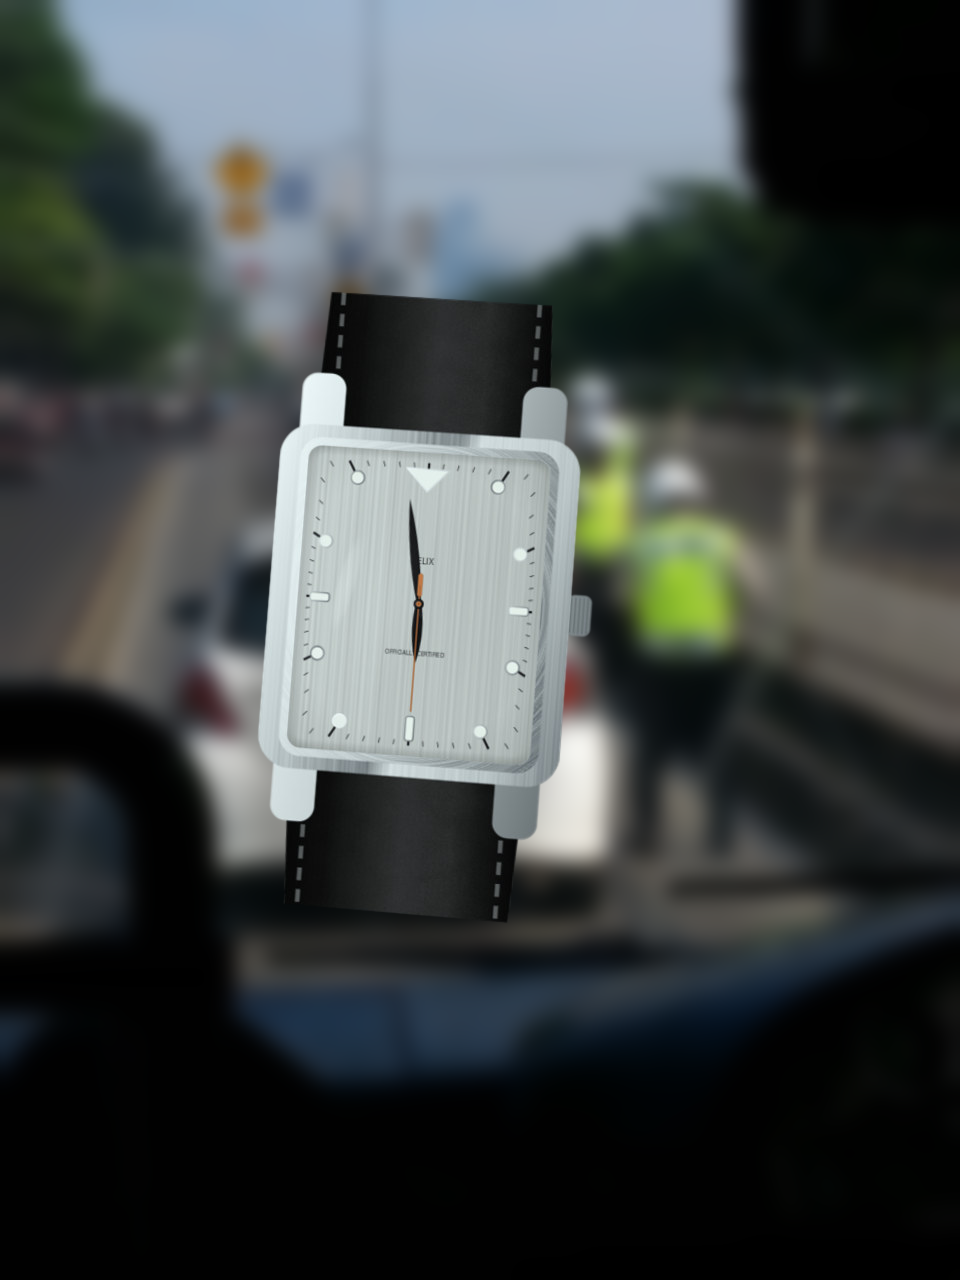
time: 5:58:30
